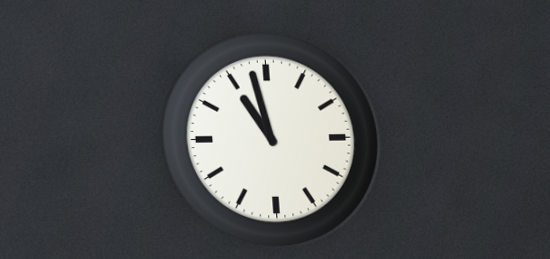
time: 10:58
